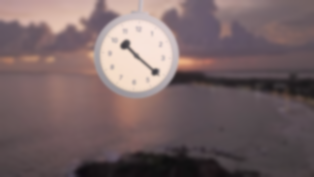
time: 10:21
